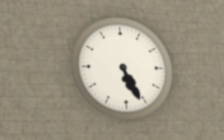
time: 5:26
